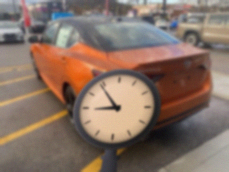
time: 8:54
